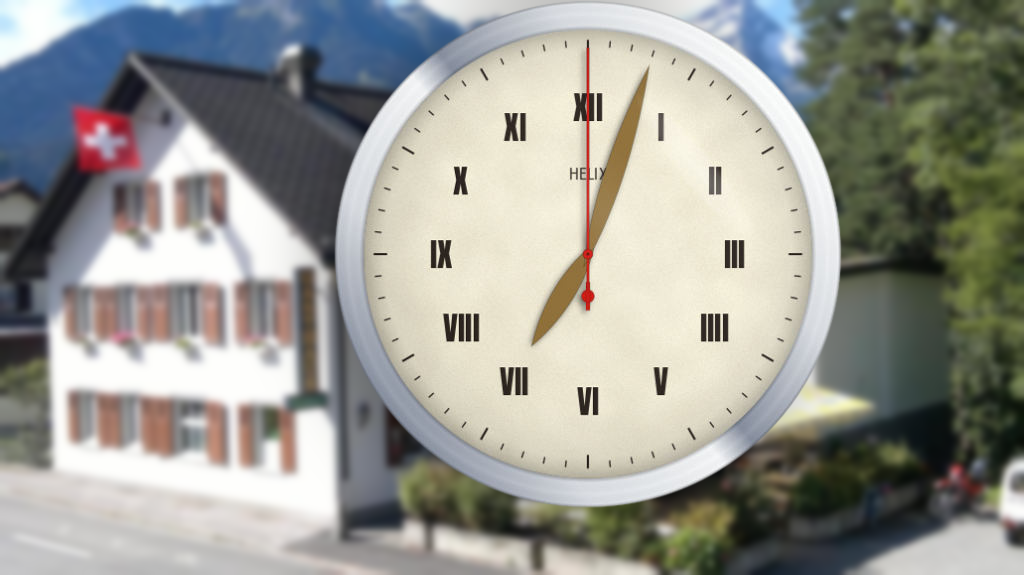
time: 7:03:00
